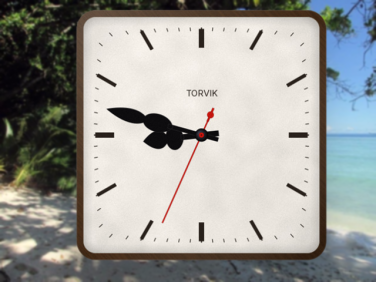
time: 8:47:34
